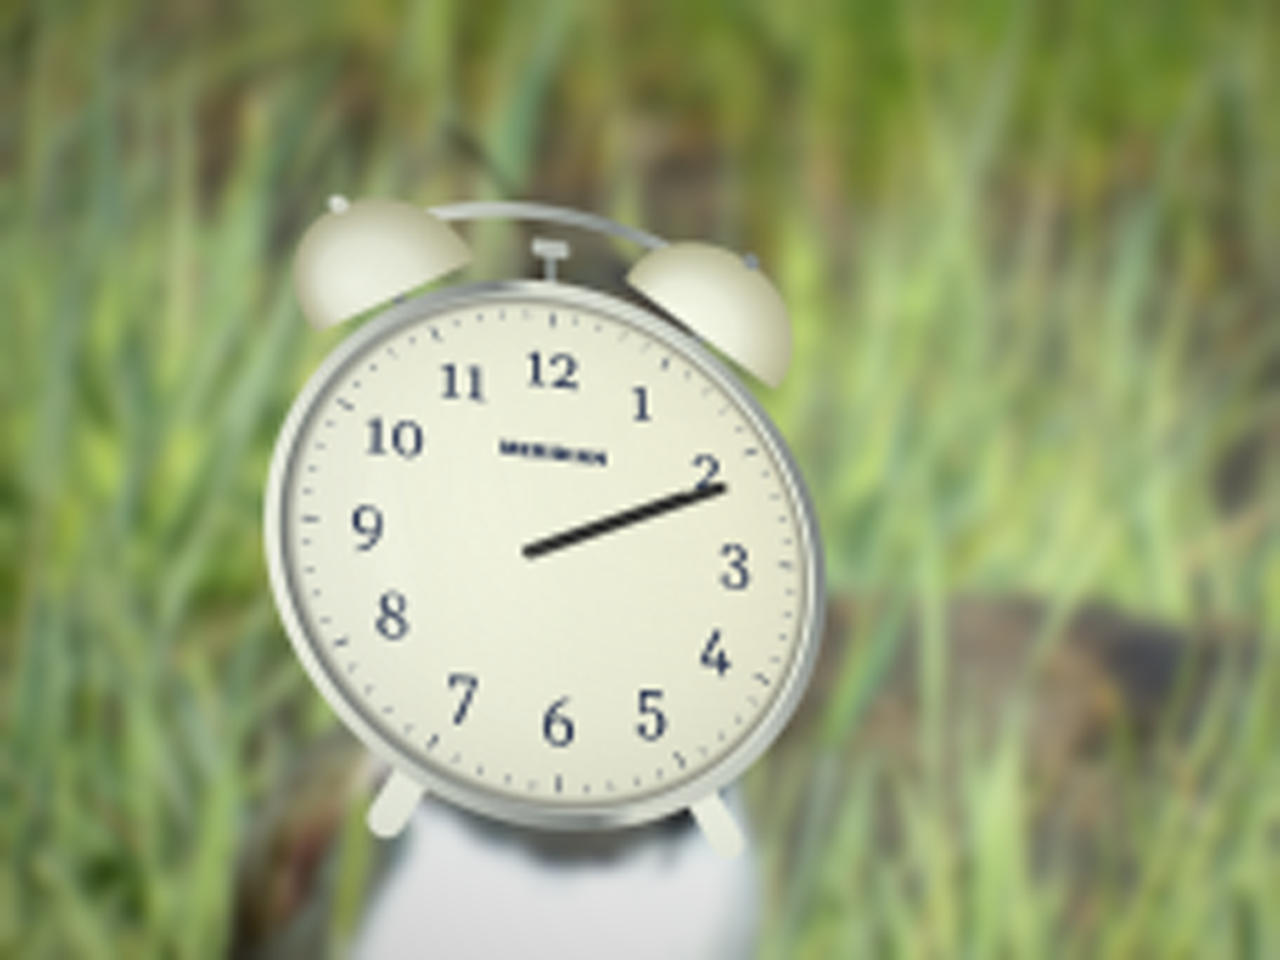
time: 2:11
